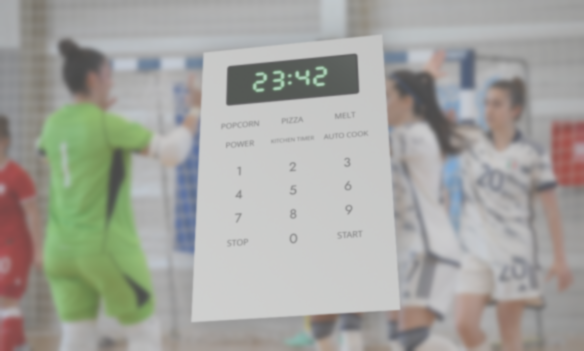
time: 23:42
